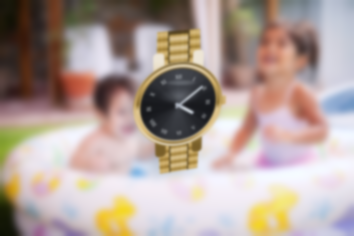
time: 4:09
